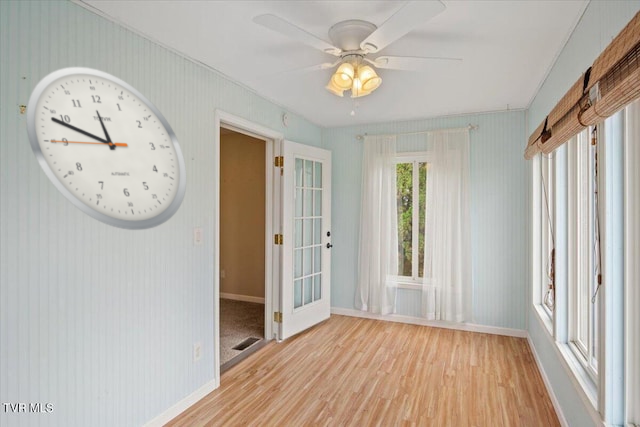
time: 11:48:45
